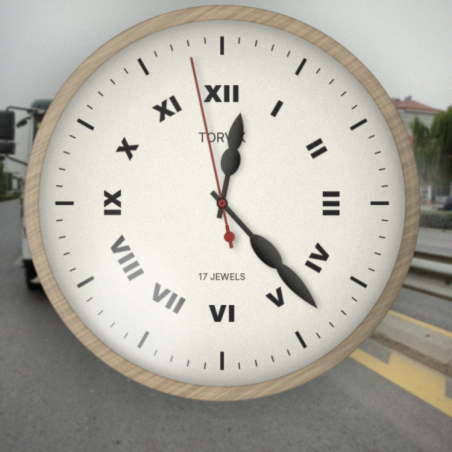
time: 12:22:58
